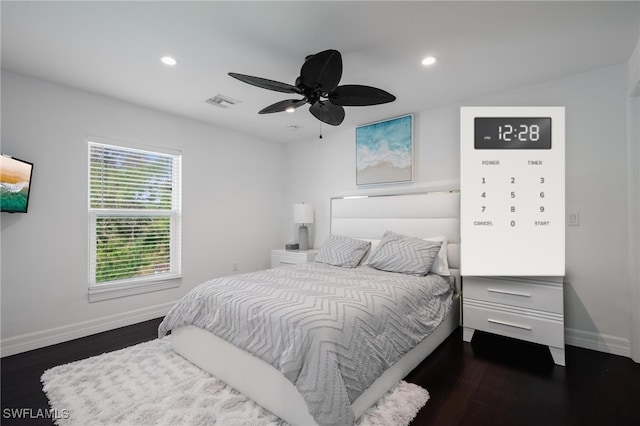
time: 12:28
